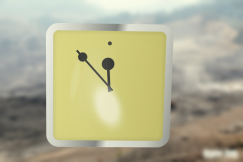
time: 11:53
